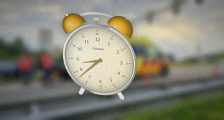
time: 8:38
